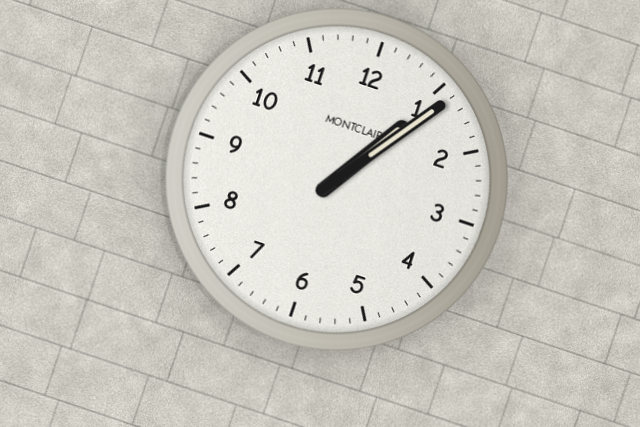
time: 1:06
